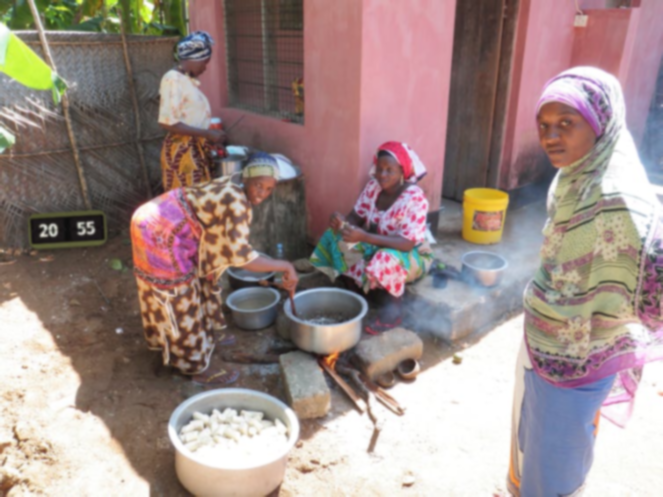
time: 20:55
